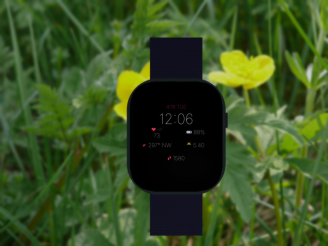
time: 12:06
